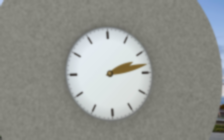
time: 2:13
